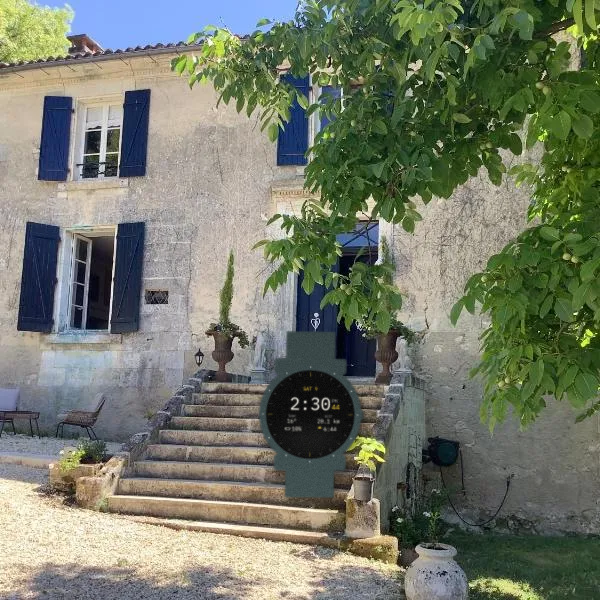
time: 2:30
